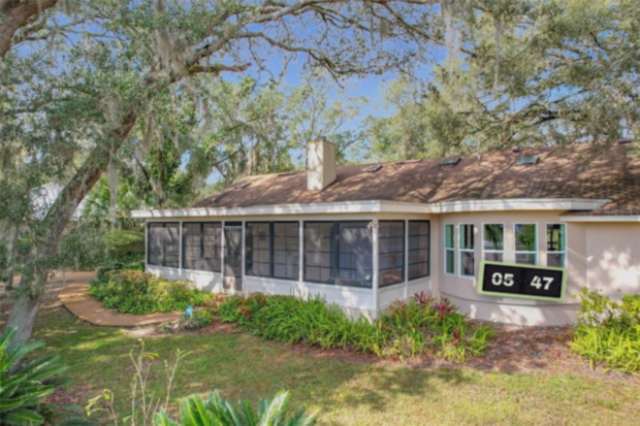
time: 5:47
